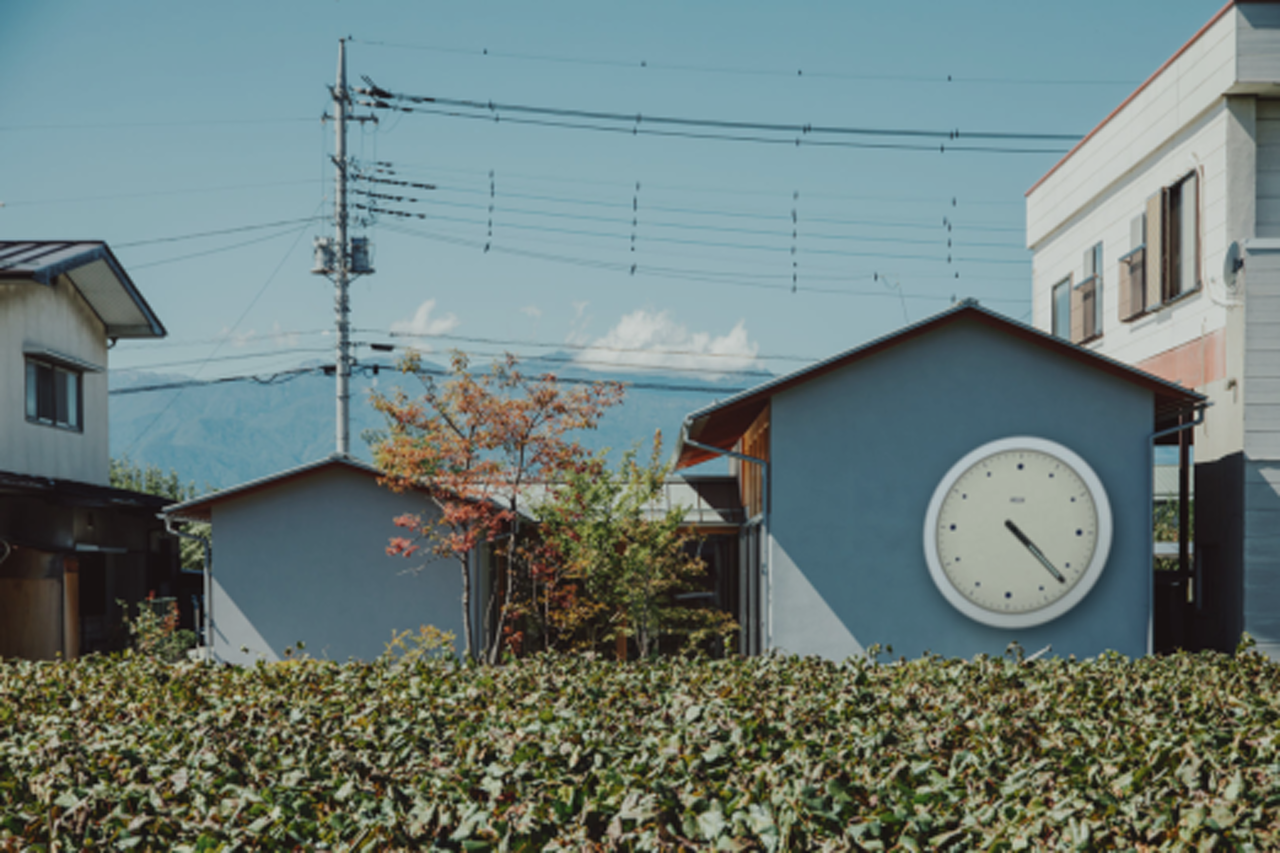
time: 4:22
